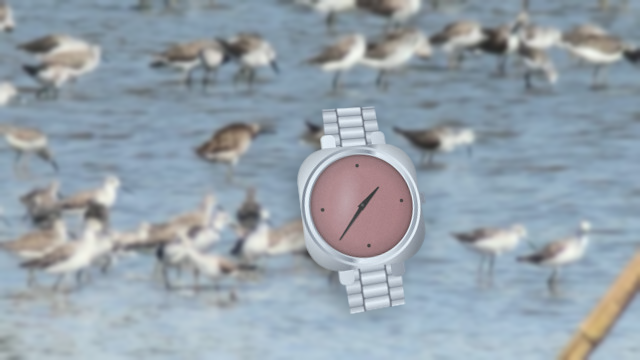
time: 1:37
